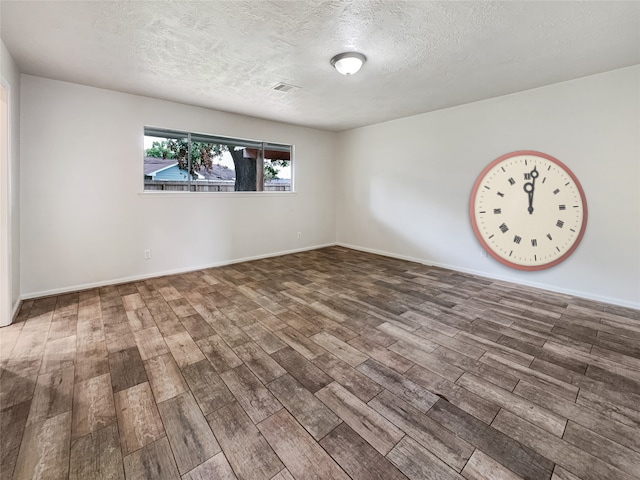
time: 12:02
